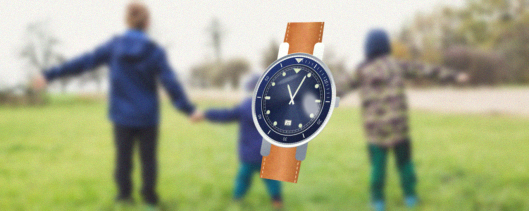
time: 11:04
